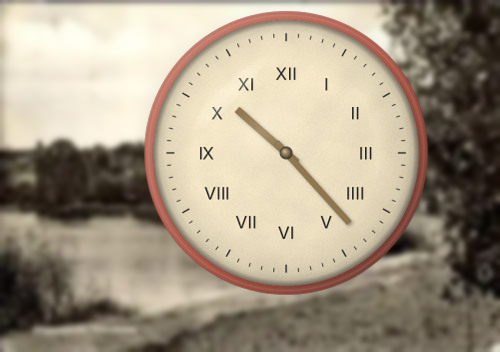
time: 10:23
